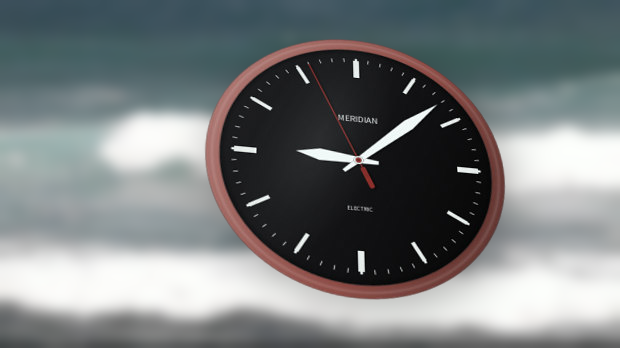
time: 9:07:56
